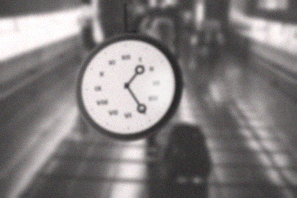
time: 1:25
